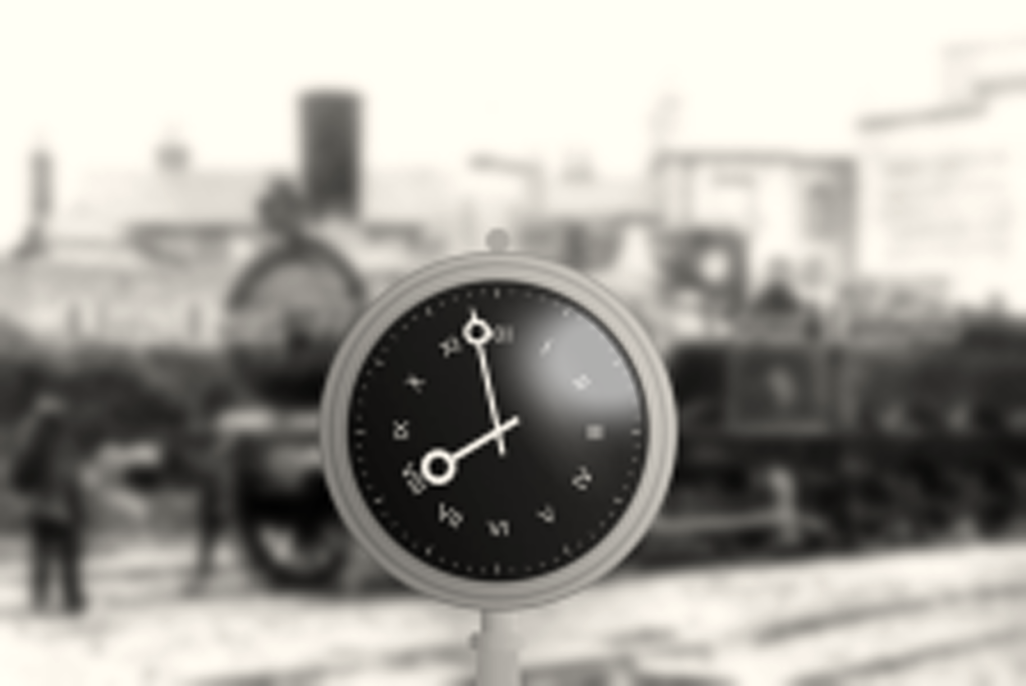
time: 7:58
